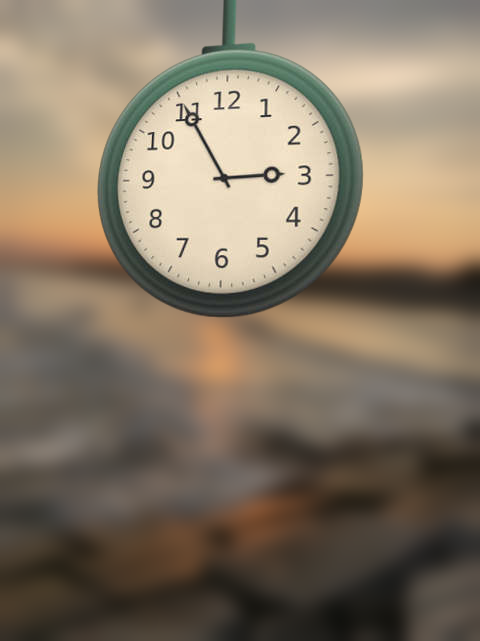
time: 2:55
